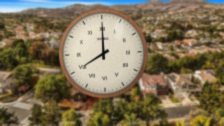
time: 8:00
